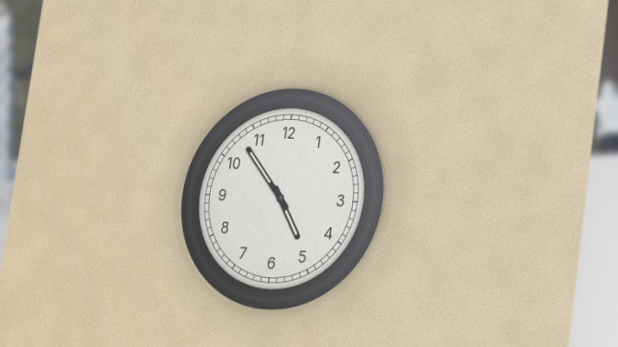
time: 4:53
